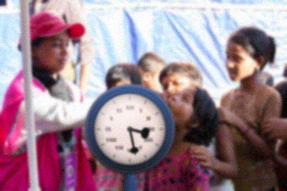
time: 3:28
